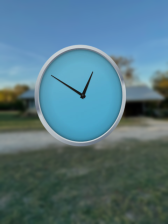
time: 12:50
